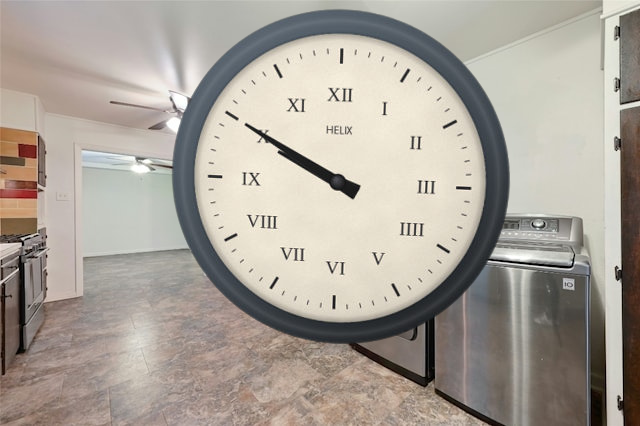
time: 9:50
